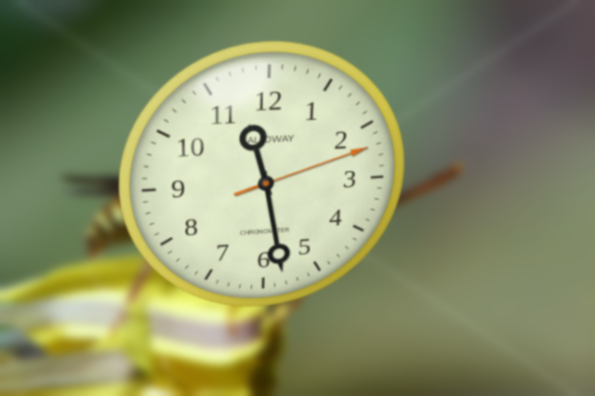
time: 11:28:12
